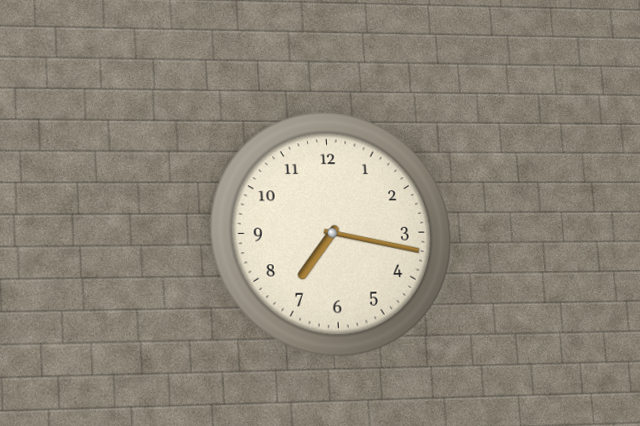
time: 7:17
